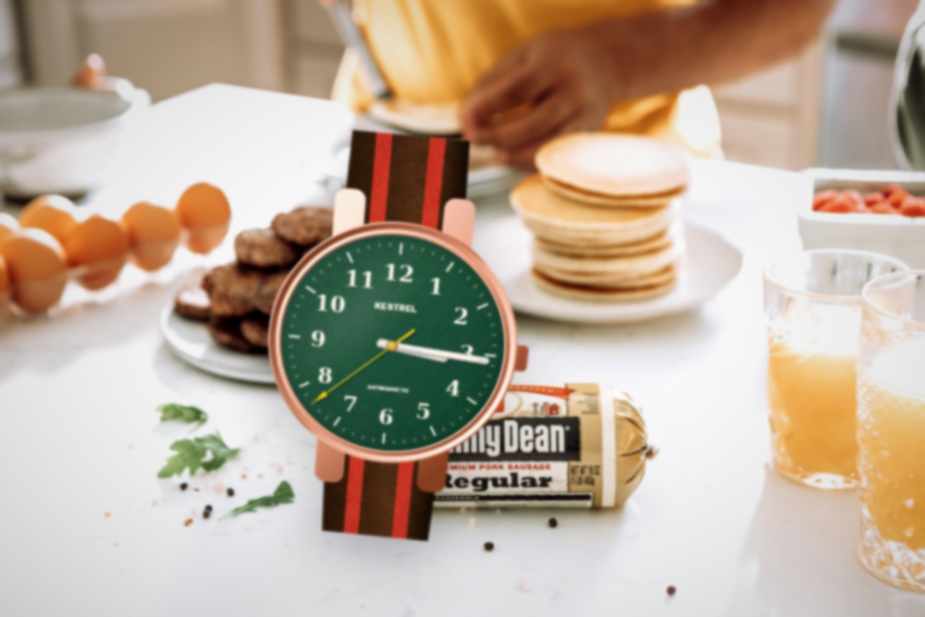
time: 3:15:38
